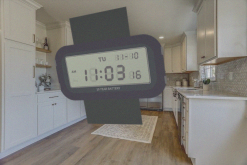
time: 11:03:16
